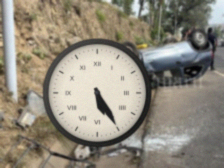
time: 5:25
